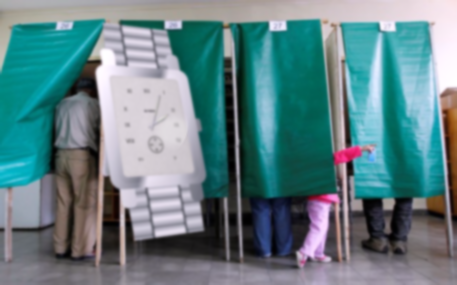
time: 2:04
